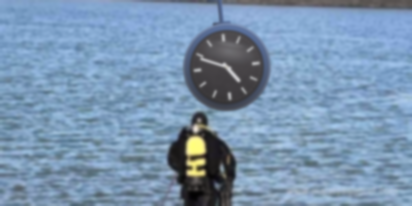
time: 4:49
